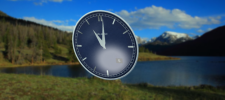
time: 11:01
